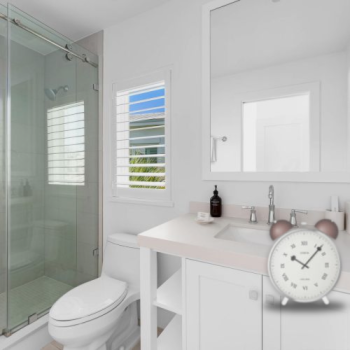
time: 10:07
